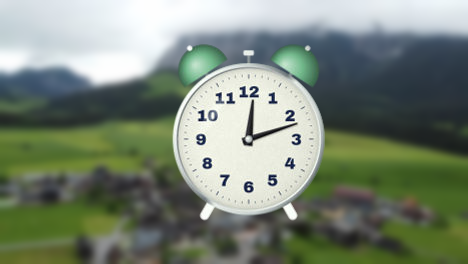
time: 12:12
